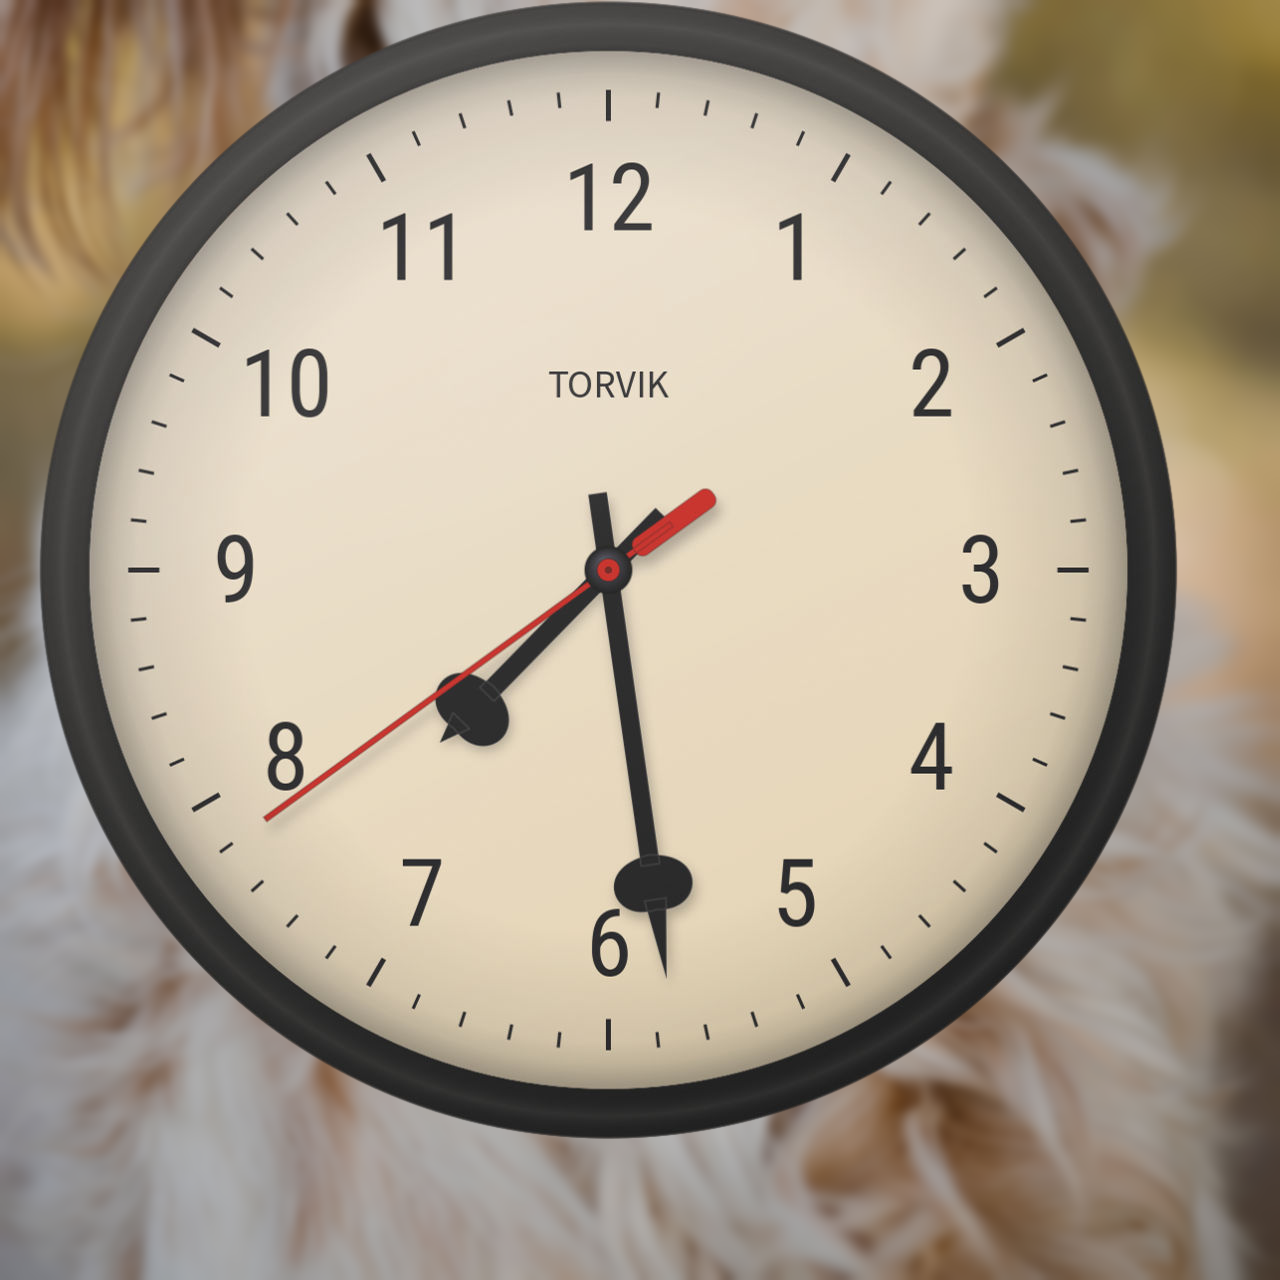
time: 7:28:39
